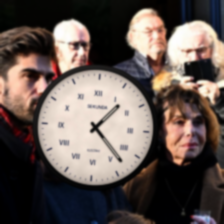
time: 1:23
